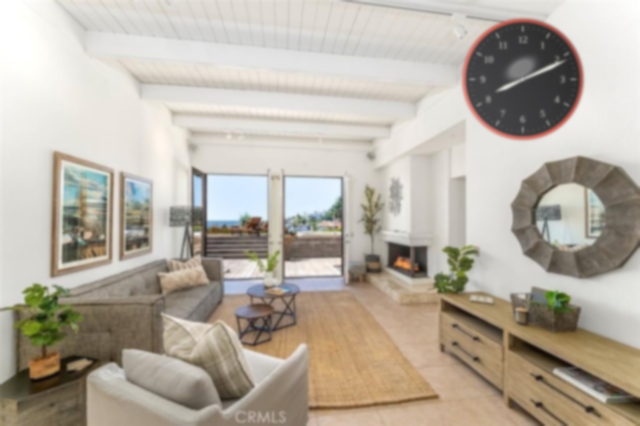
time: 8:11
